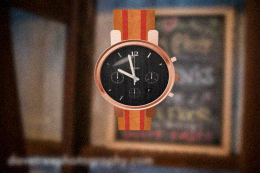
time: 9:58
